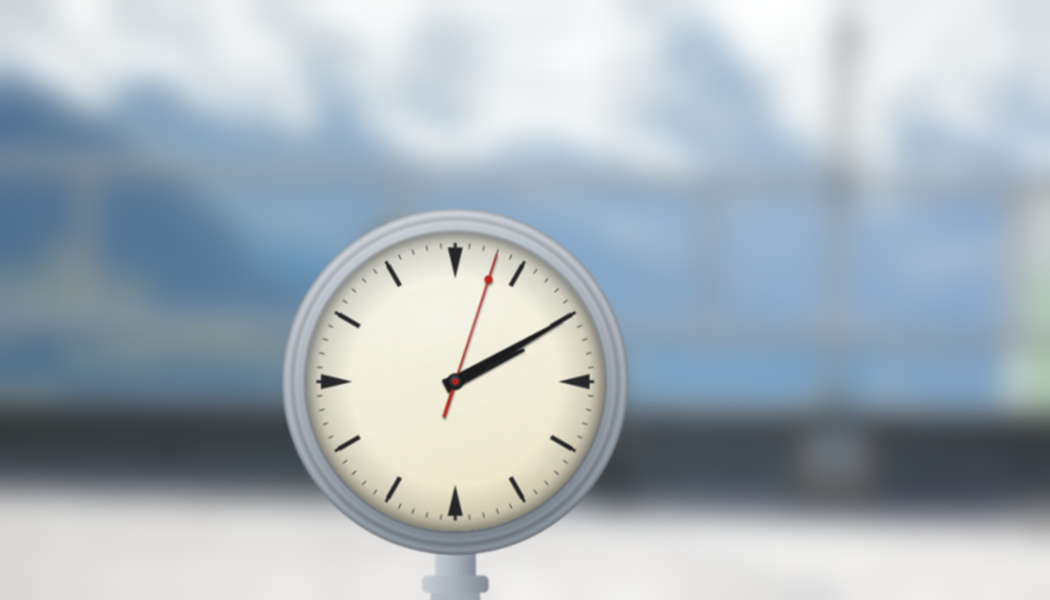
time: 2:10:03
